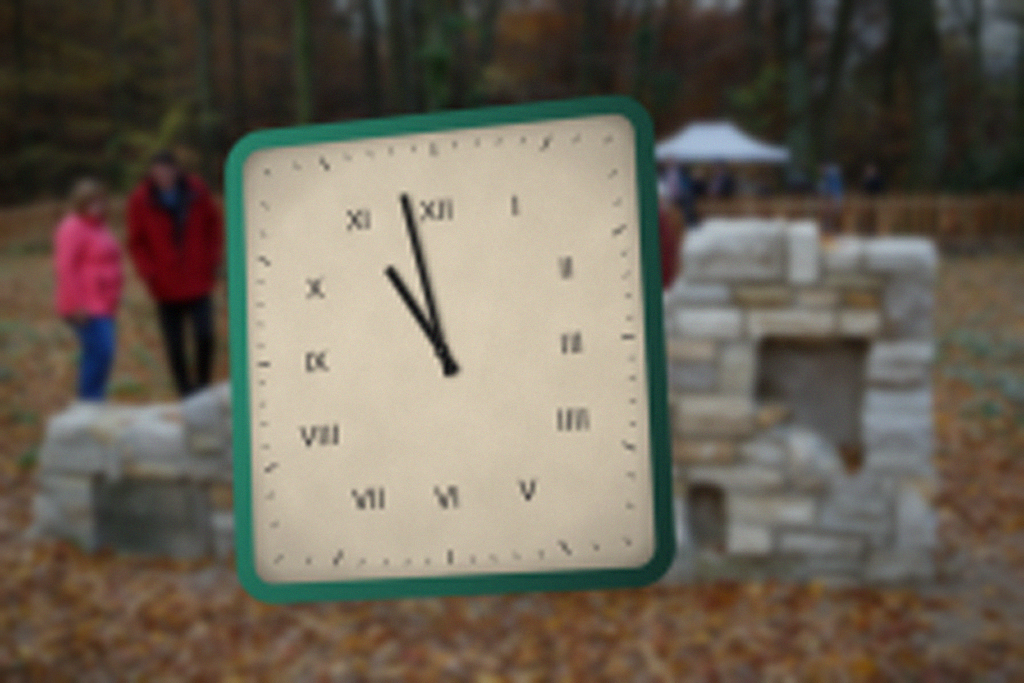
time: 10:58
